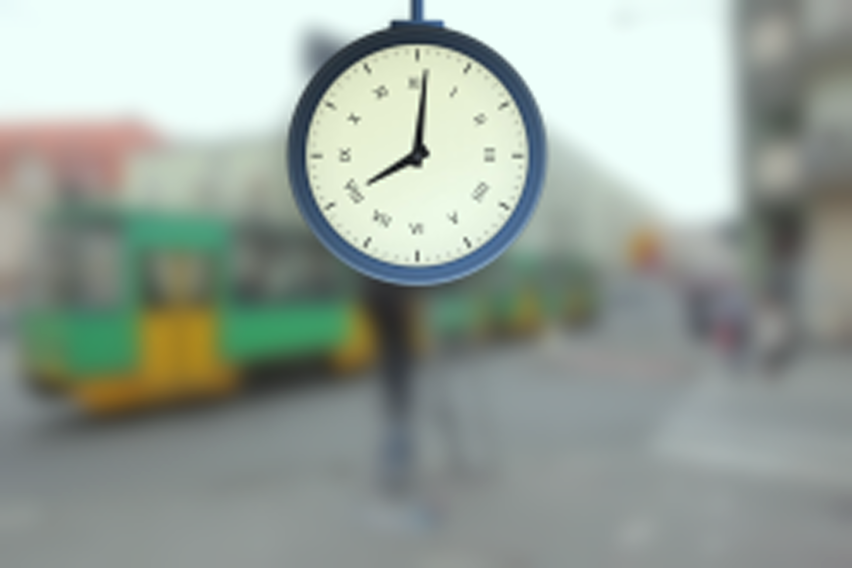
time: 8:01
